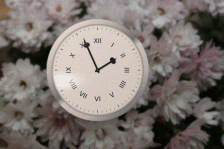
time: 1:56
